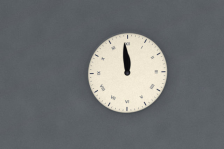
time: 11:59
